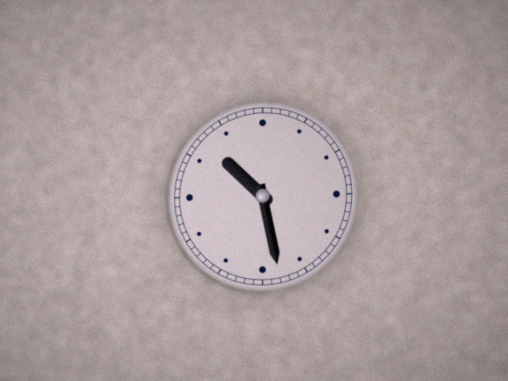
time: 10:28
